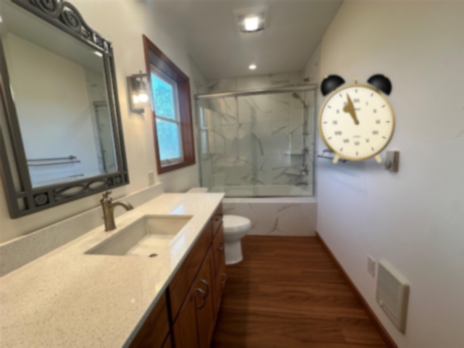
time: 10:57
